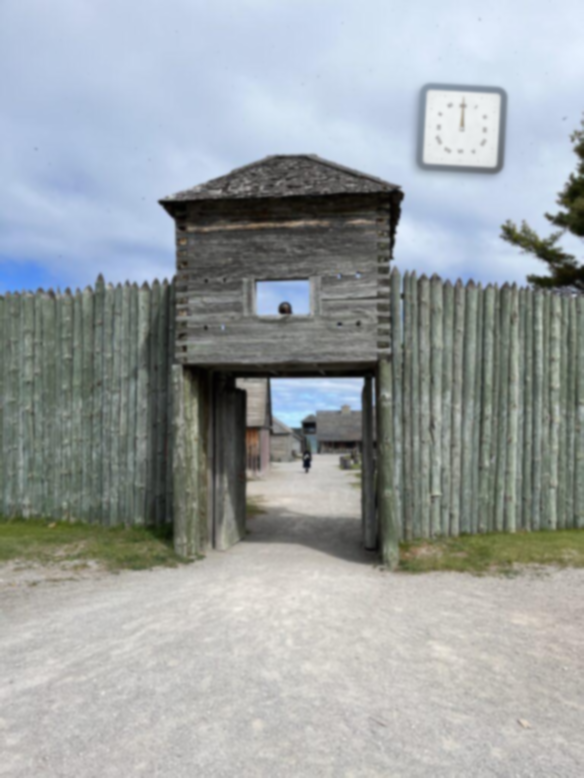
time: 12:00
